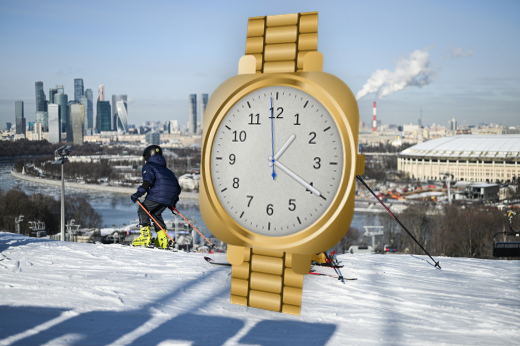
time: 1:19:59
